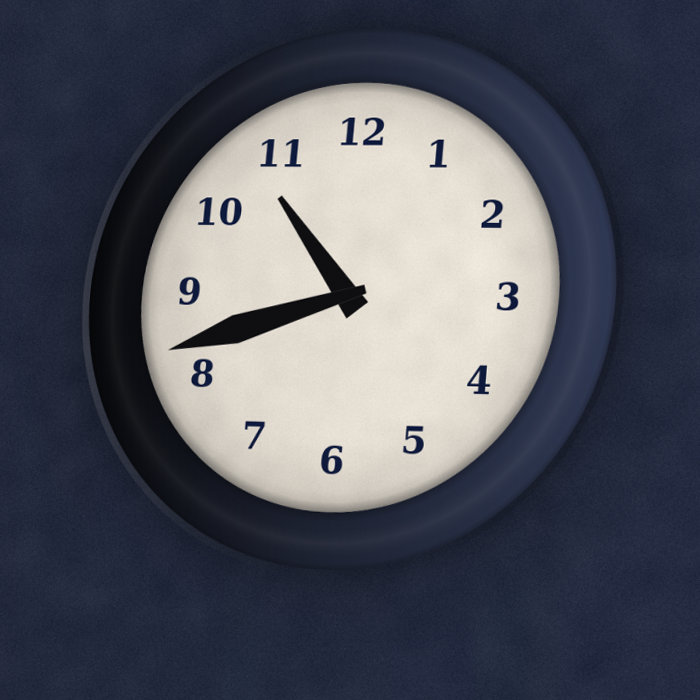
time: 10:42
